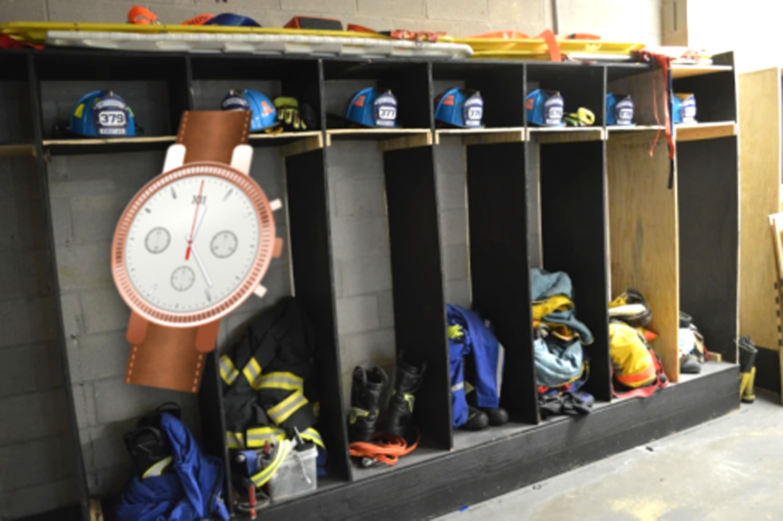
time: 12:24
